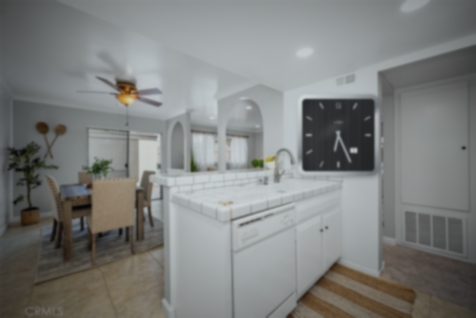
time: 6:26
